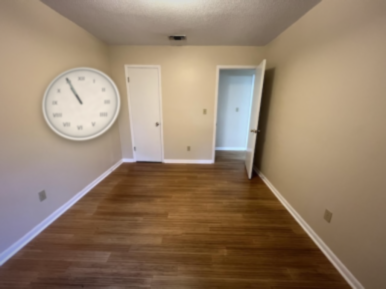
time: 10:55
